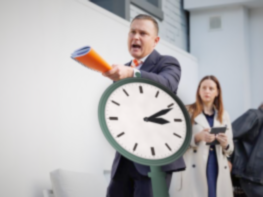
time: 3:11
